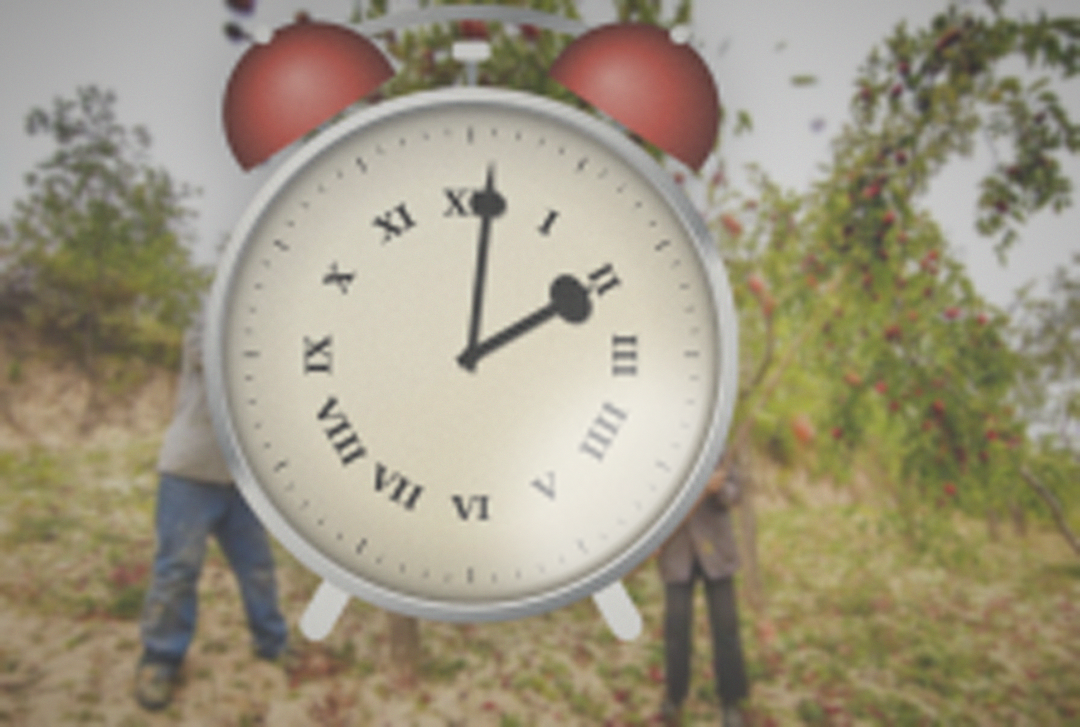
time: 2:01
